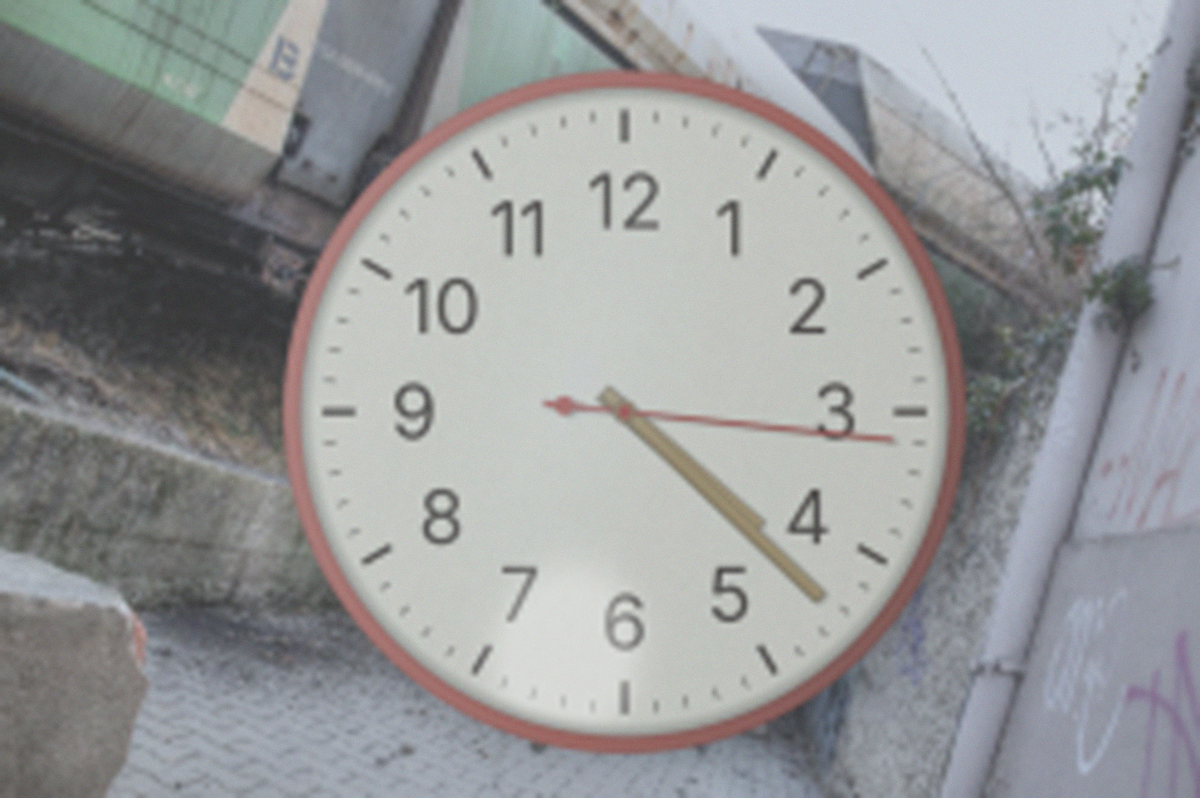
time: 4:22:16
